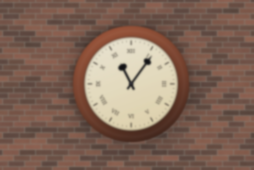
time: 11:06
